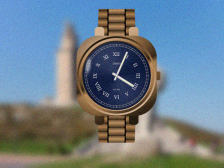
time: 4:04
